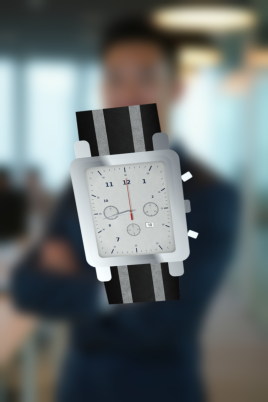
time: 8:43
